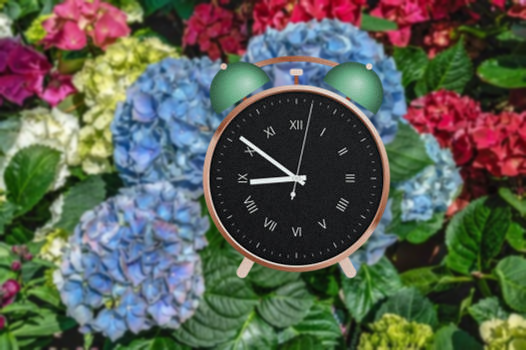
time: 8:51:02
